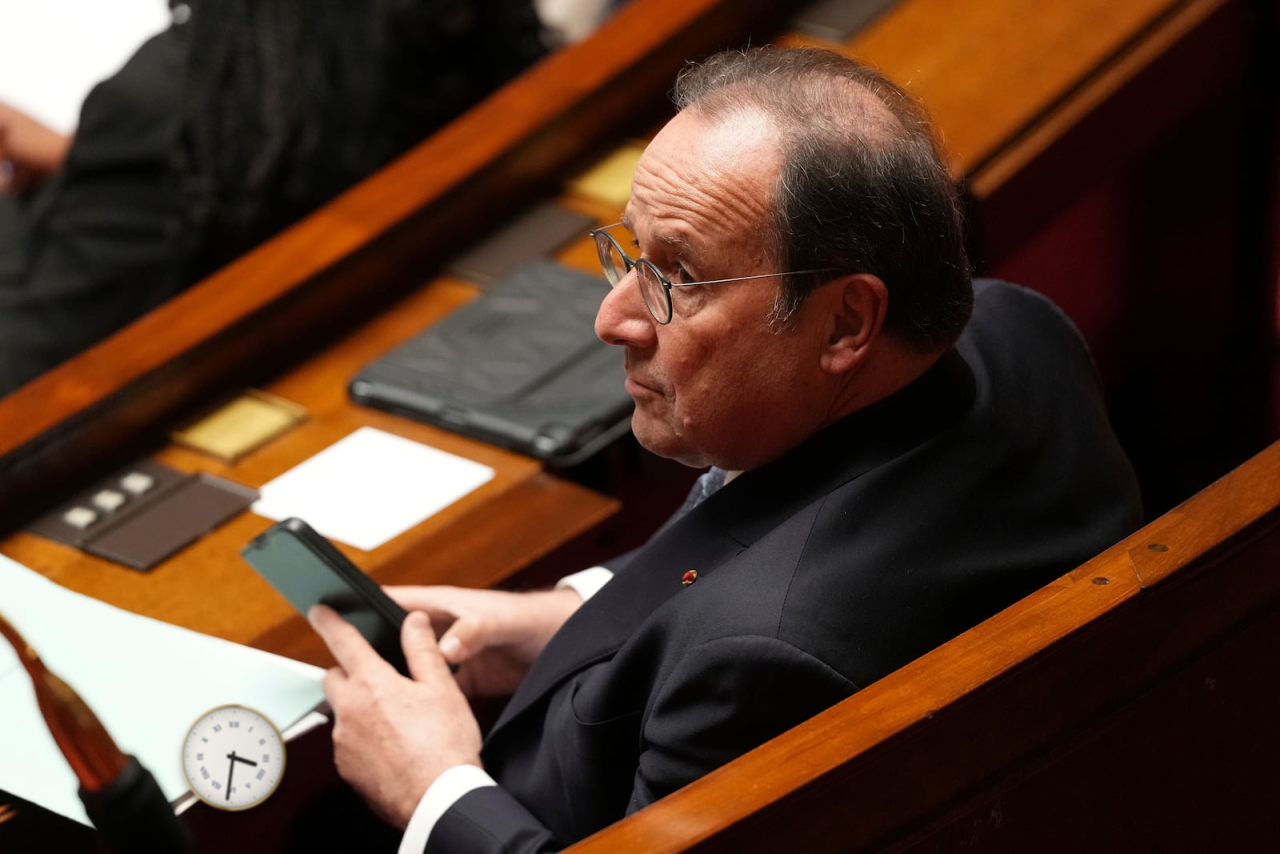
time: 3:31
